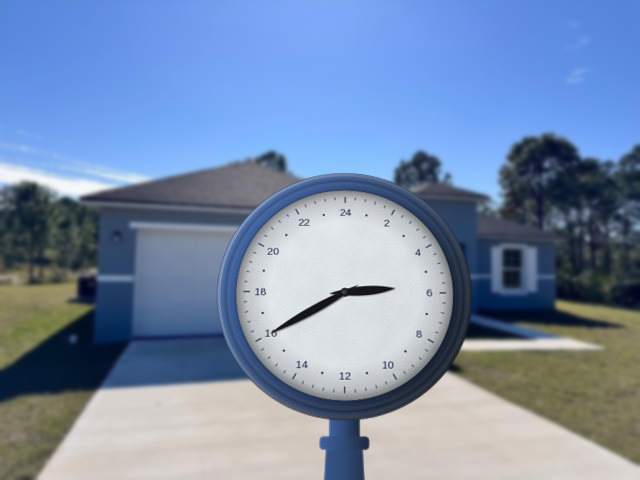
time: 5:40
